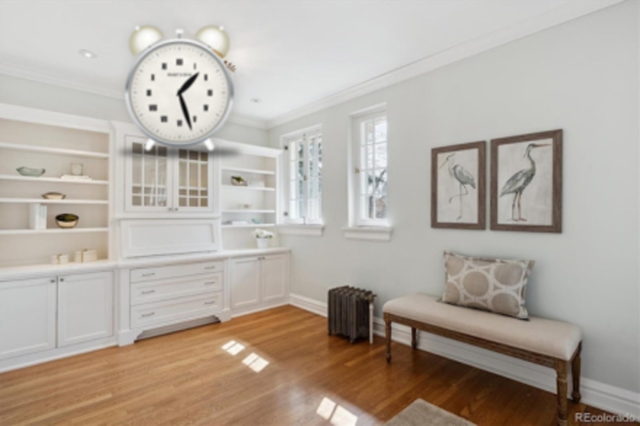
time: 1:27
